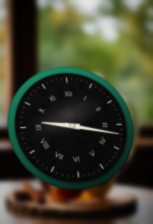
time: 9:17
